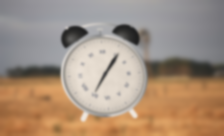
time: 7:06
